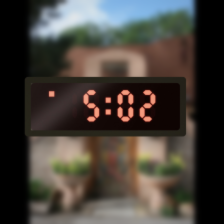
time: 5:02
